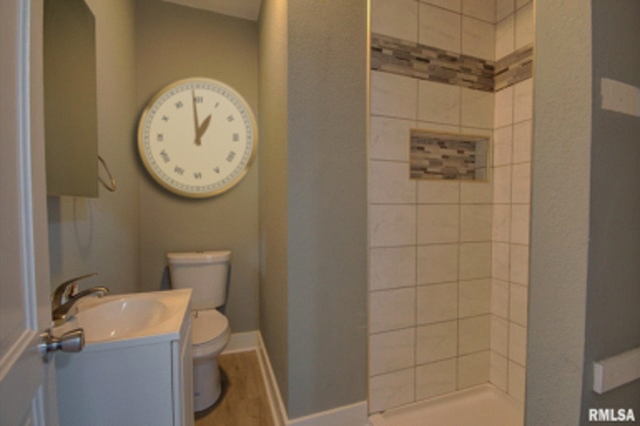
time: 12:59
